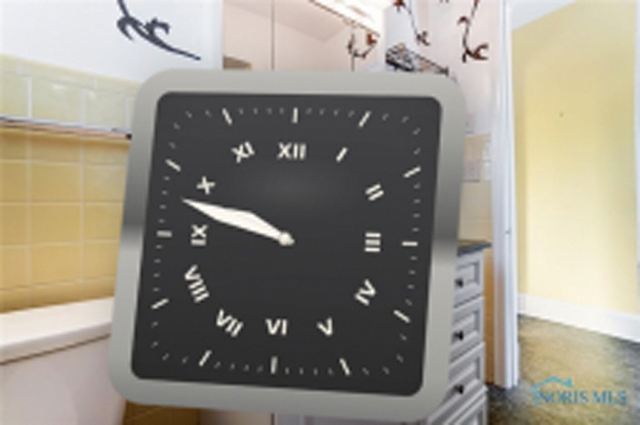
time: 9:48
